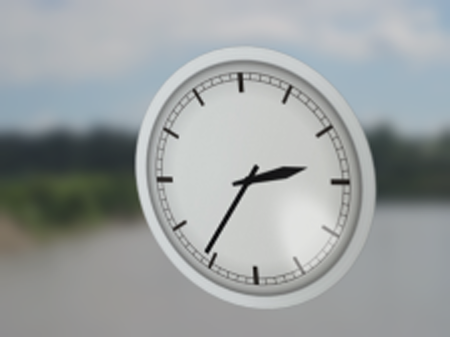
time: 2:36
